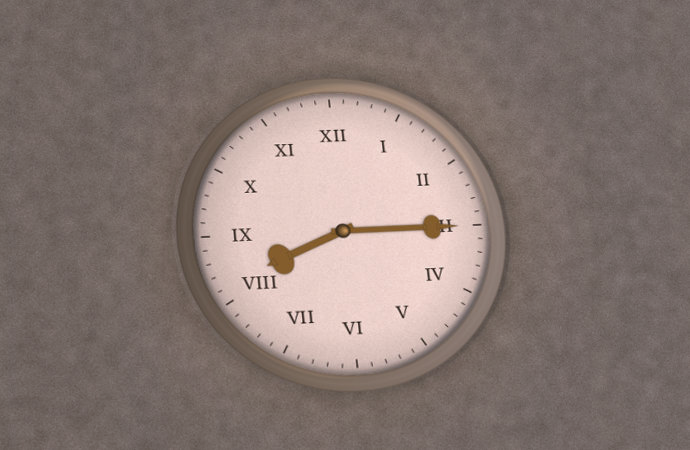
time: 8:15
